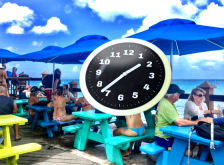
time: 1:37
